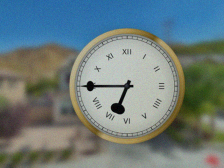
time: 6:45
